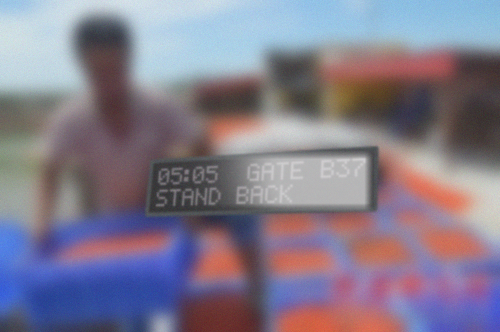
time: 5:05
